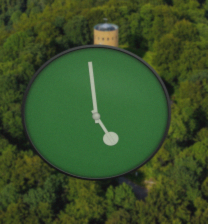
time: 4:59
